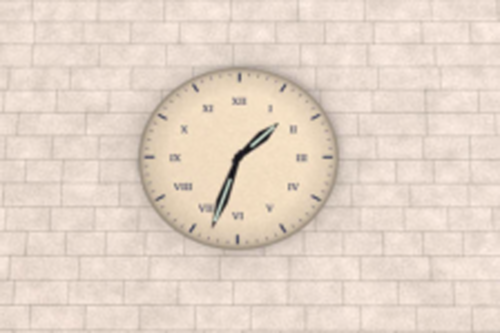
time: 1:33
